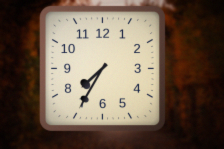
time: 7:35
